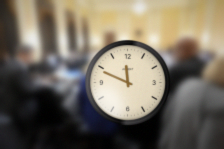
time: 11:49
